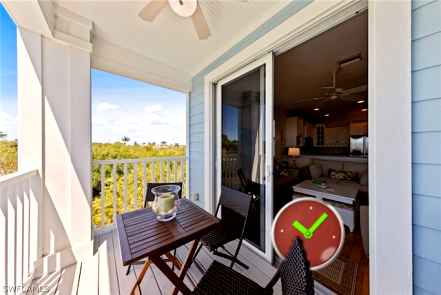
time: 10:06
